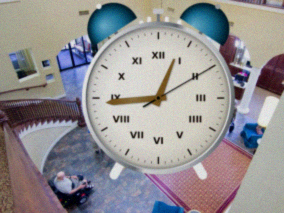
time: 12:44:10
